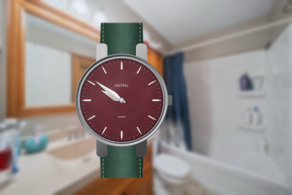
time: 9:51
